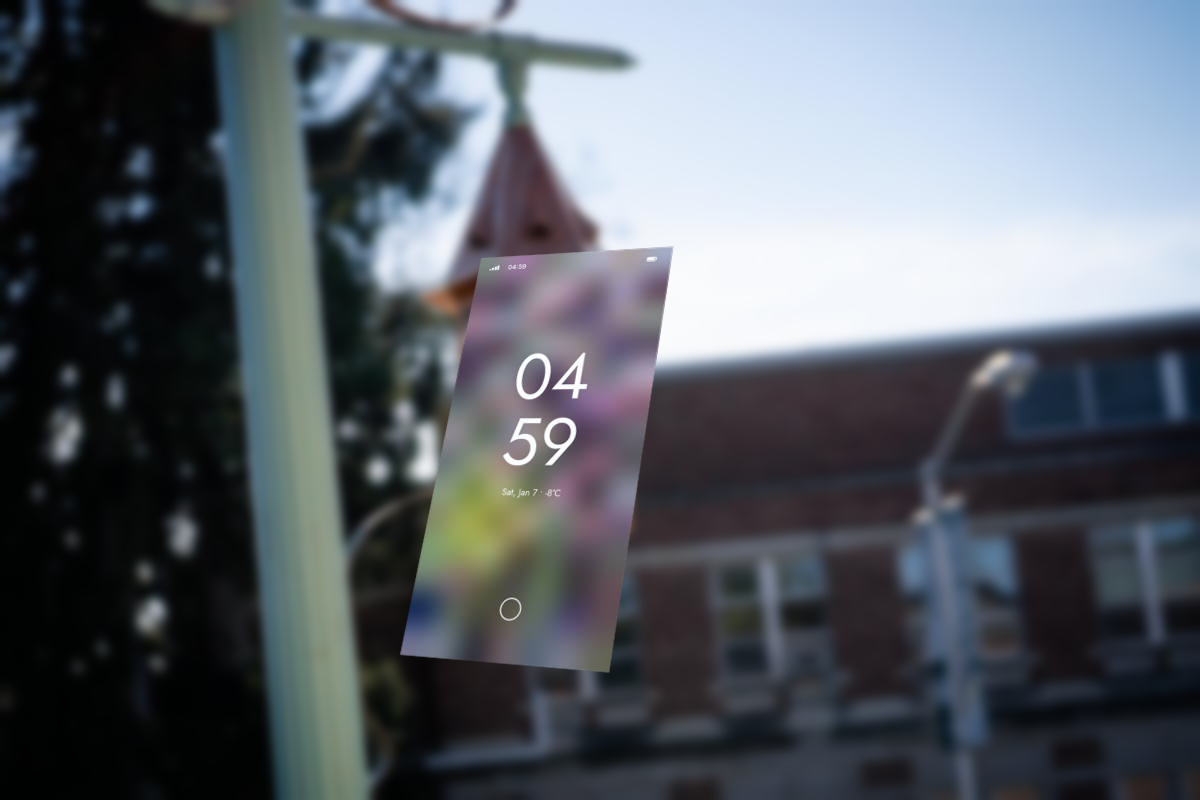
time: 4:59
